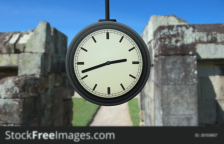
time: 2:42
